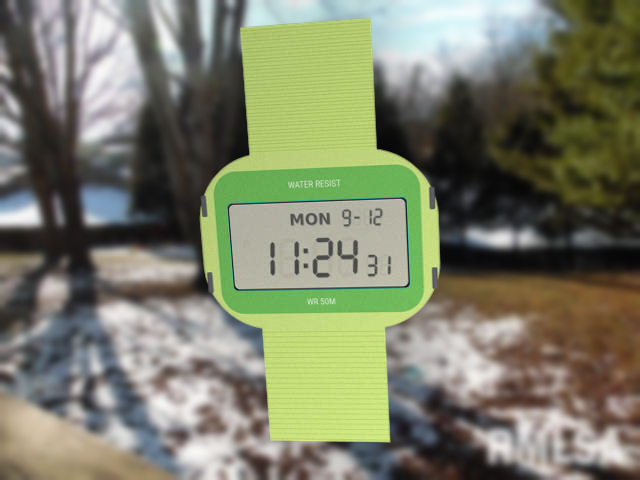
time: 11:24:31
